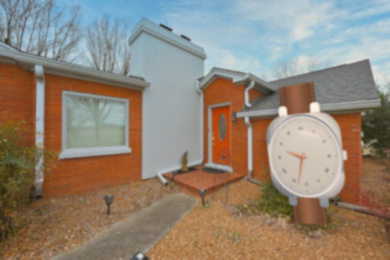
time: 9:33
